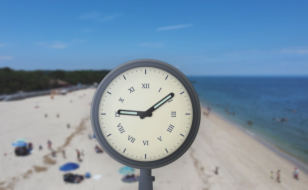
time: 9:09
